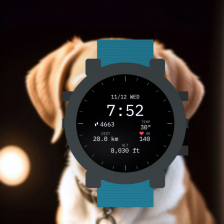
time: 7:52
